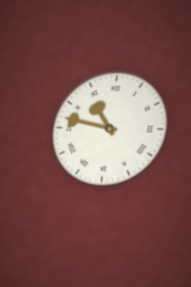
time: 10:47
